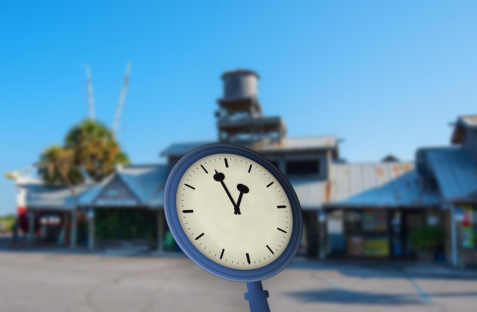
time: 12:57
